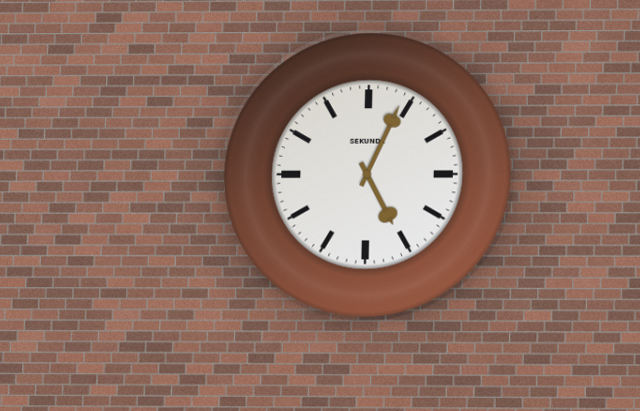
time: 5:04
